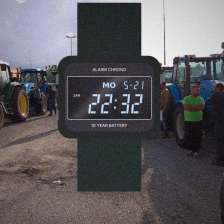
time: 22:32
